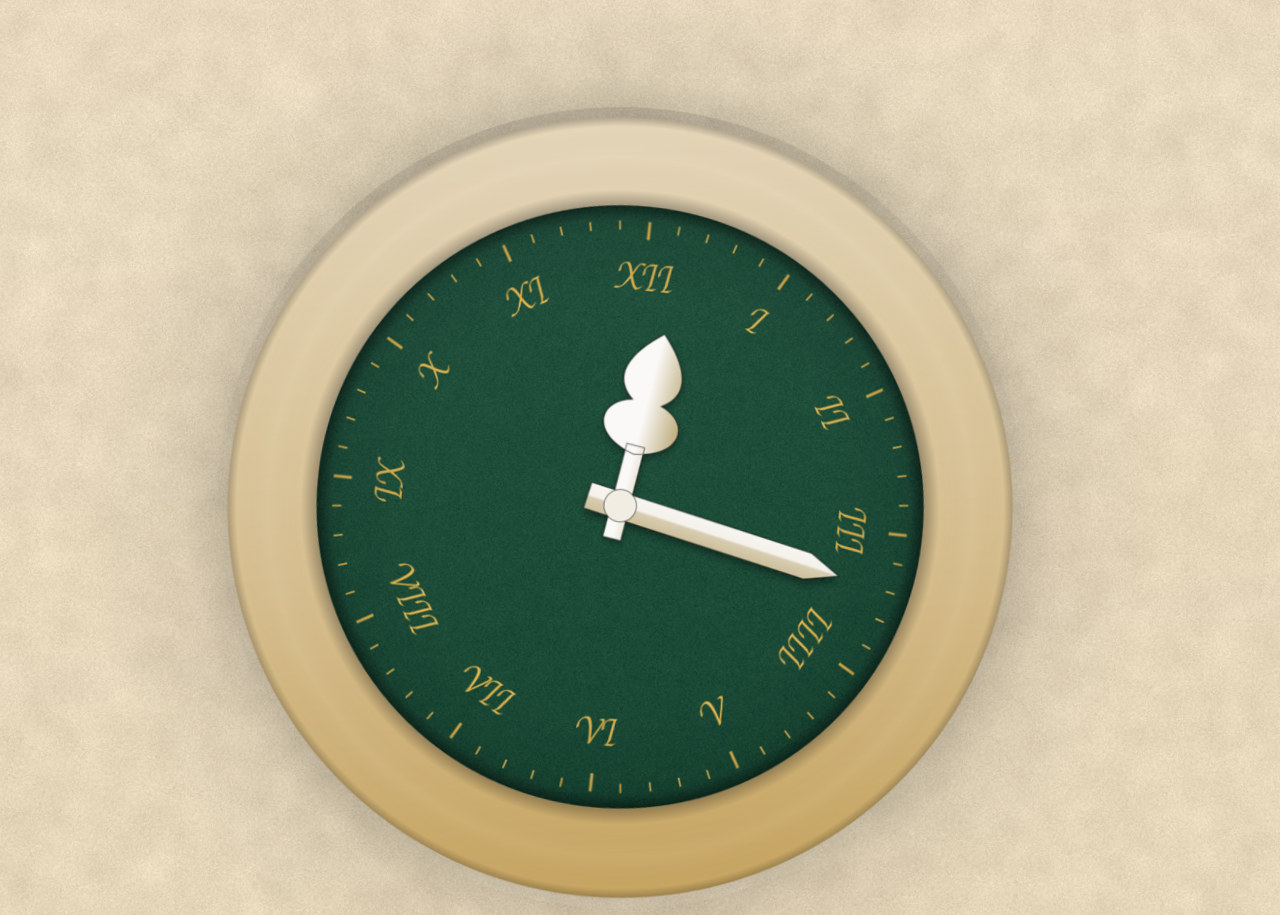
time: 12:17
